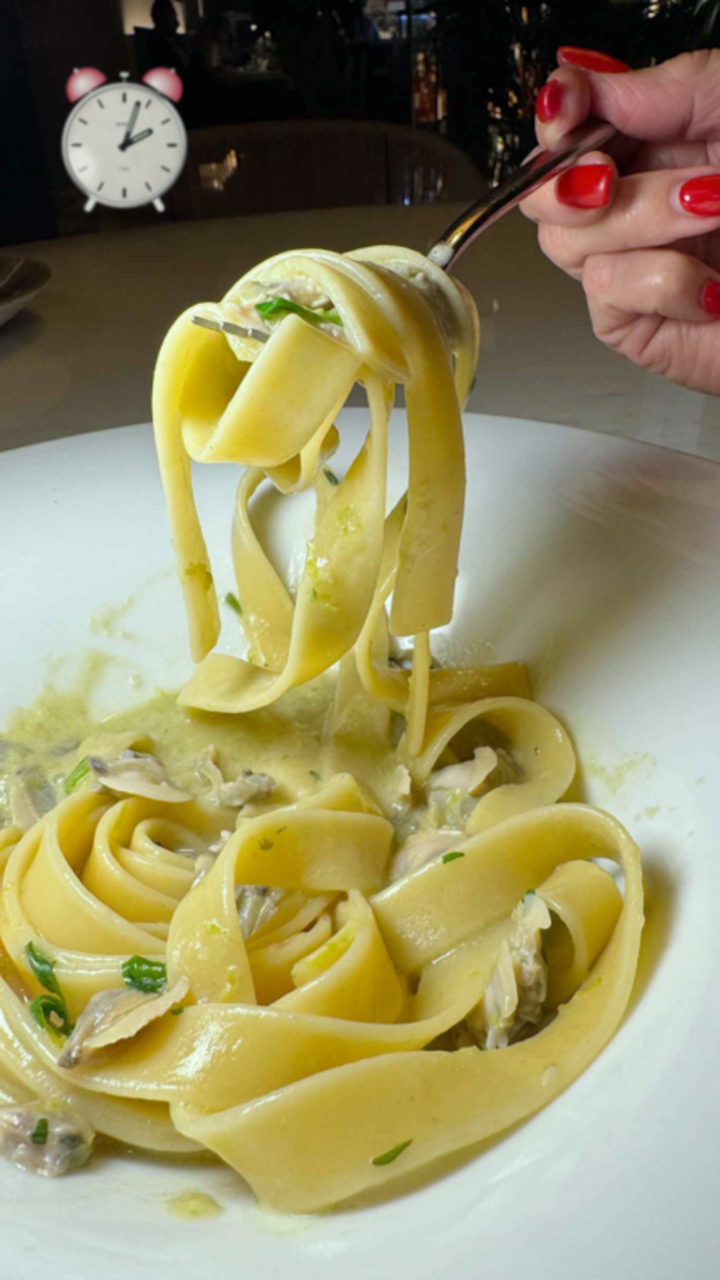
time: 2:03
